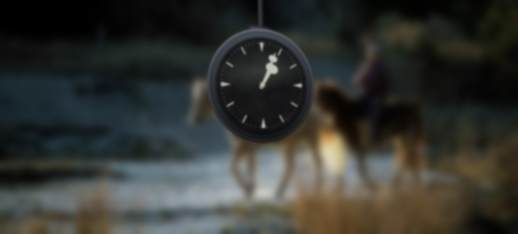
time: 1:04
